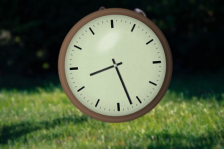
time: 8:27
